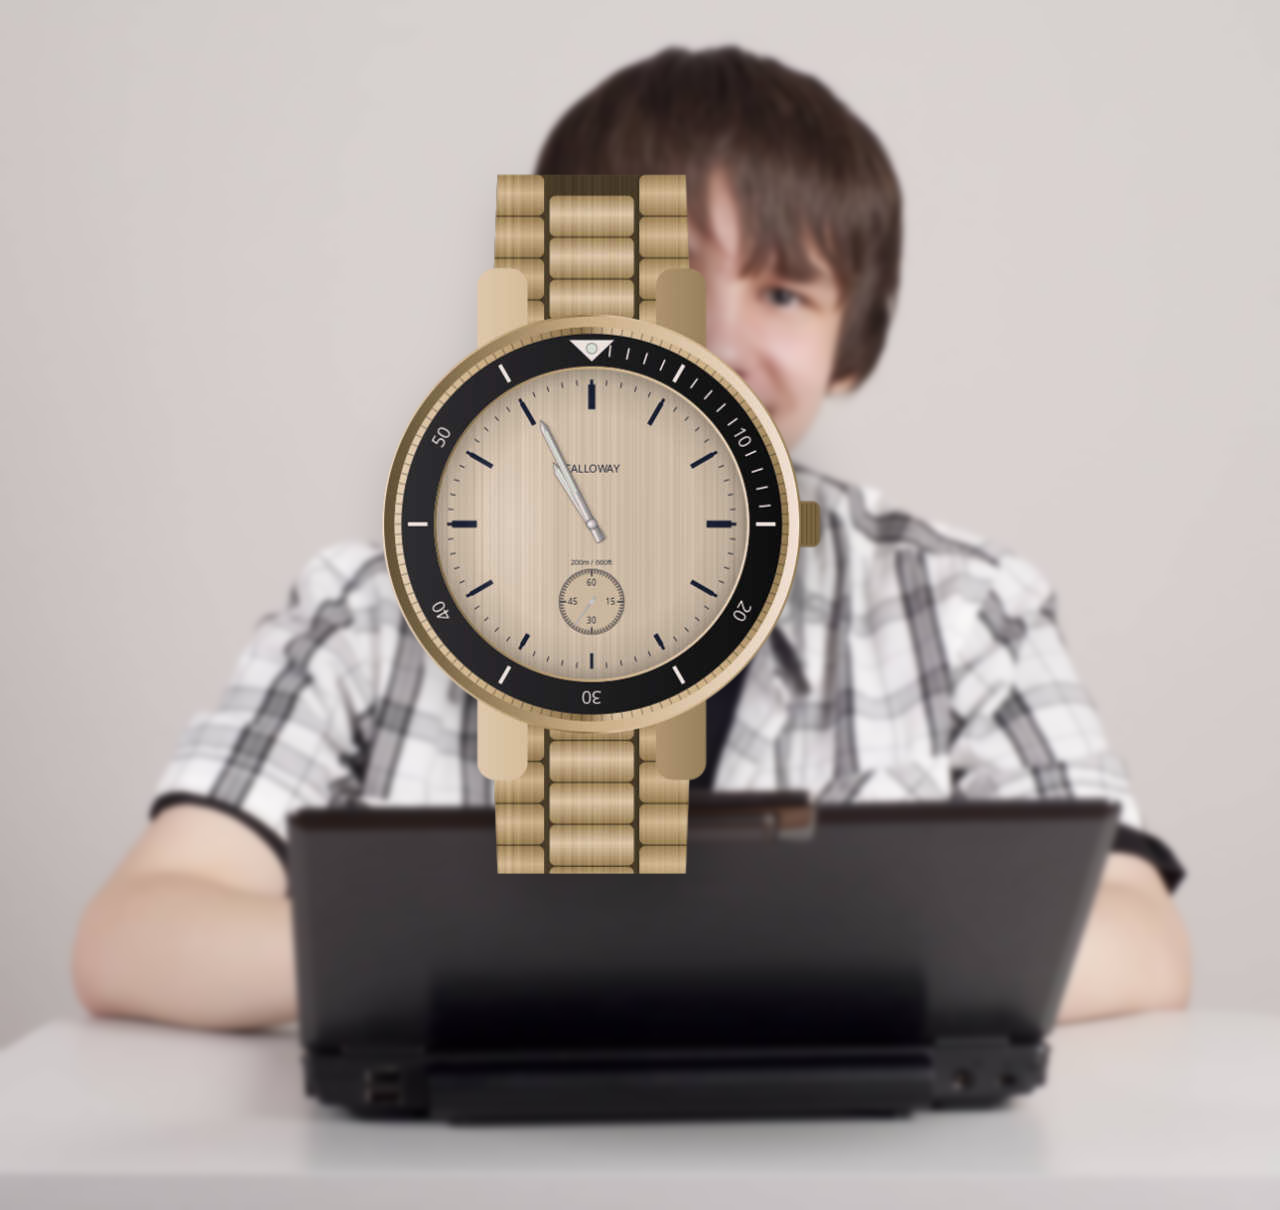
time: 10:55:36
